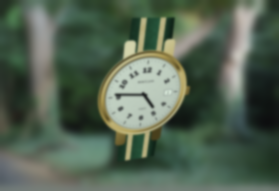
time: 4:46
